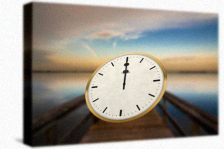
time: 12:00
